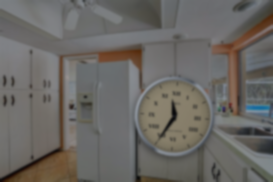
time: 11:35
